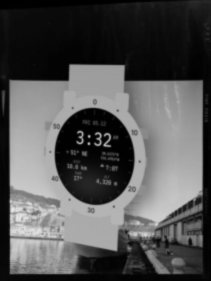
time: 3:32
